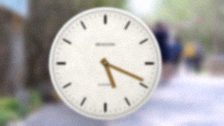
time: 5:19
